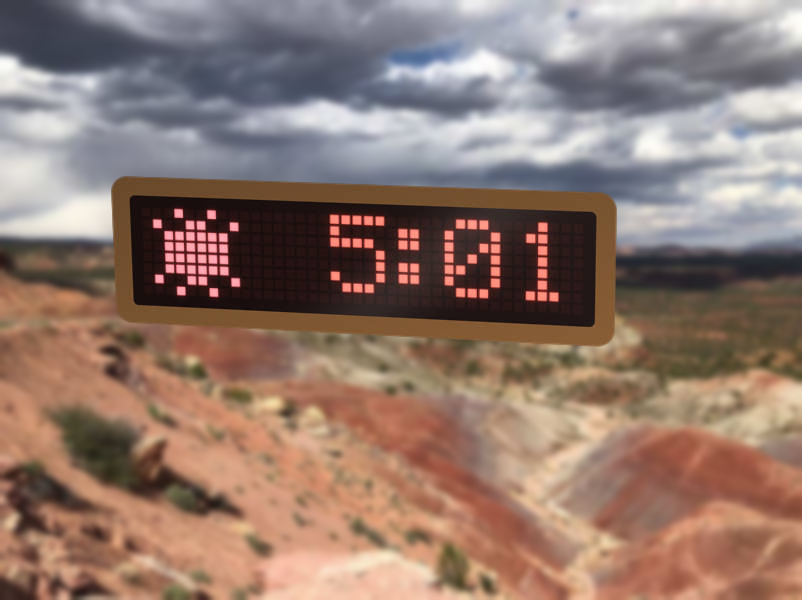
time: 5:01
